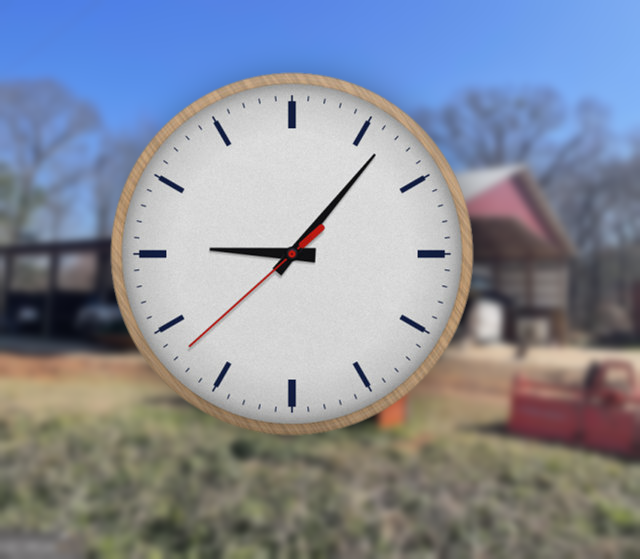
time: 9:06:38
